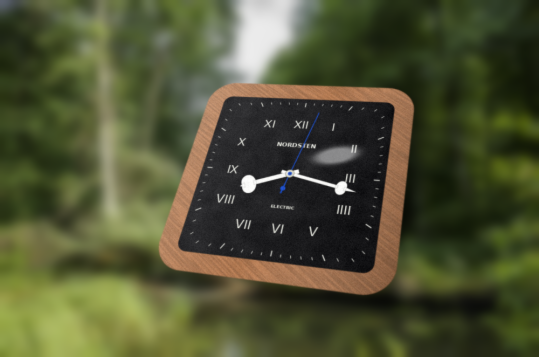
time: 8:17:02
